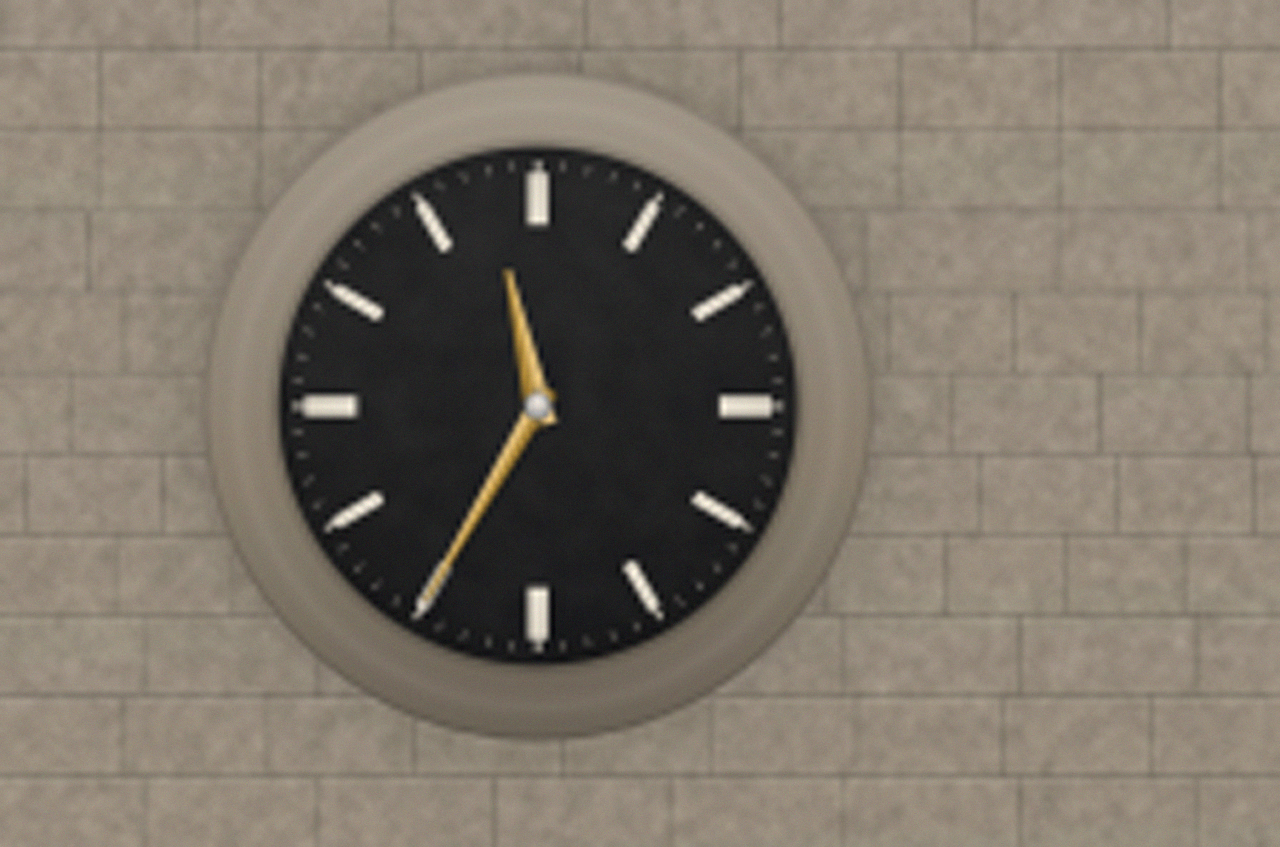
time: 11:35
